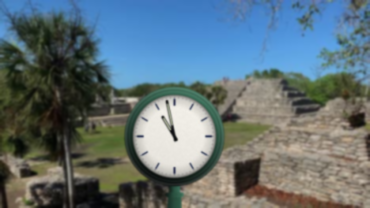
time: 10:58
